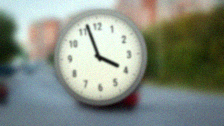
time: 3:57
